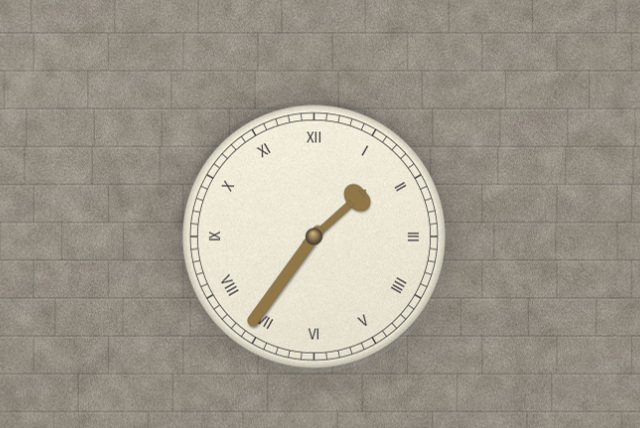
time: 1:36
